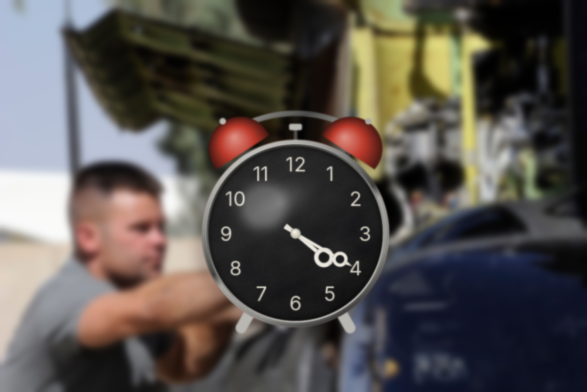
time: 4:20
